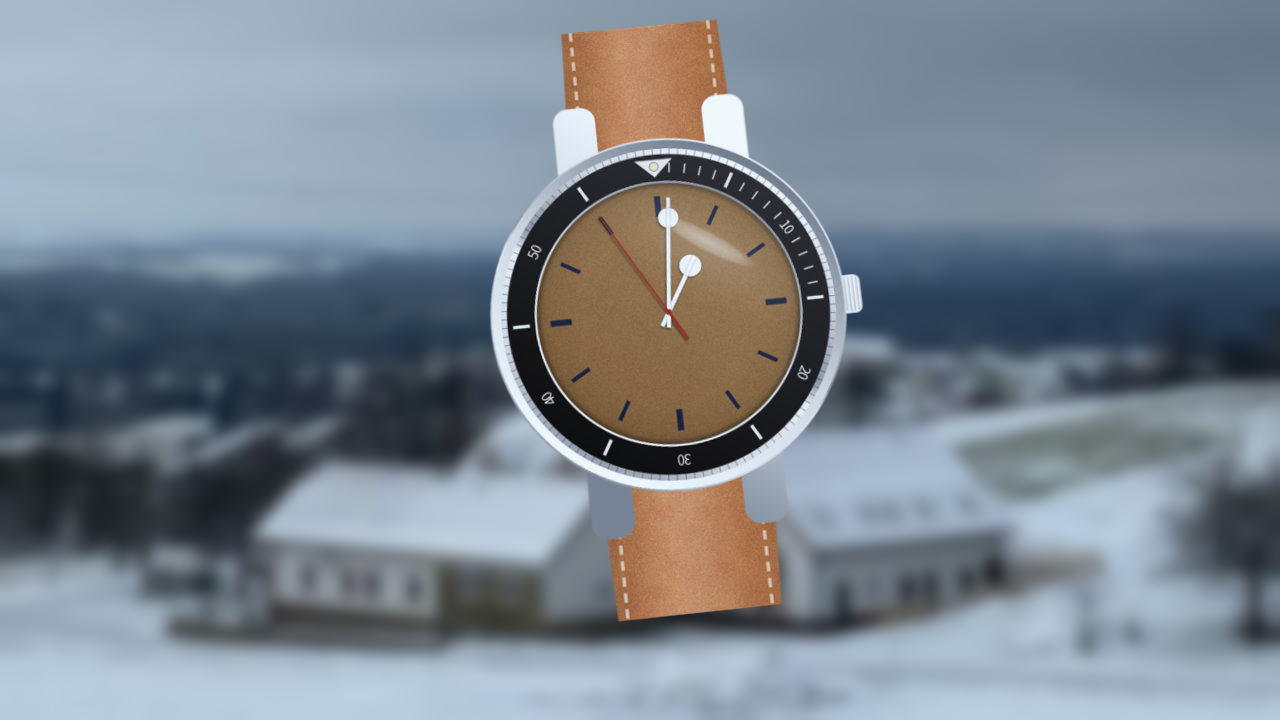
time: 1:00:55
